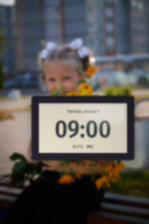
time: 9:00
